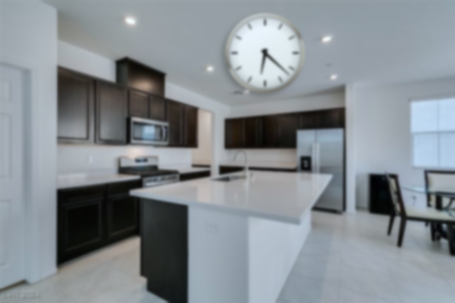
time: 6:22
